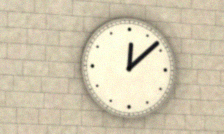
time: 12:08
